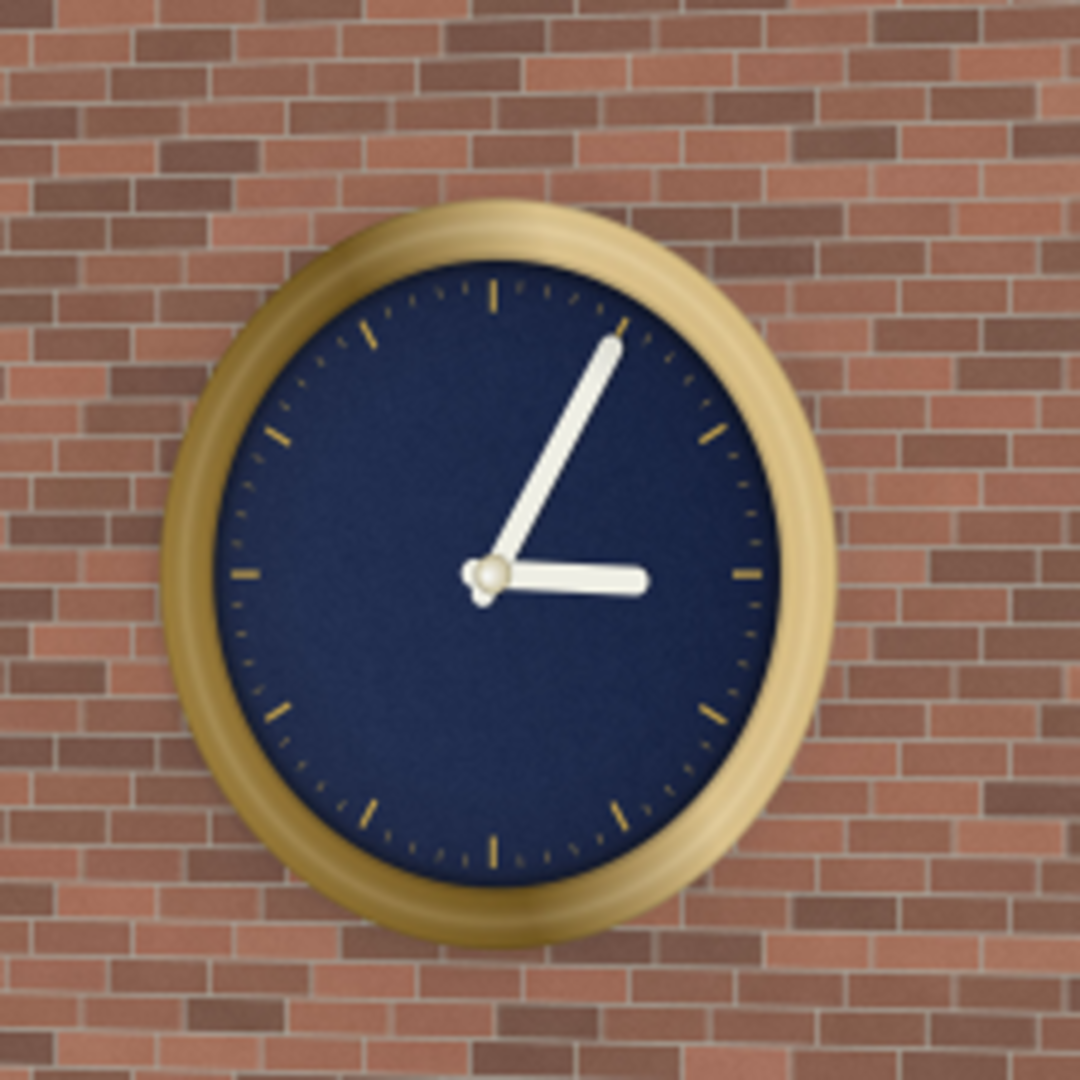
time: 3:05
